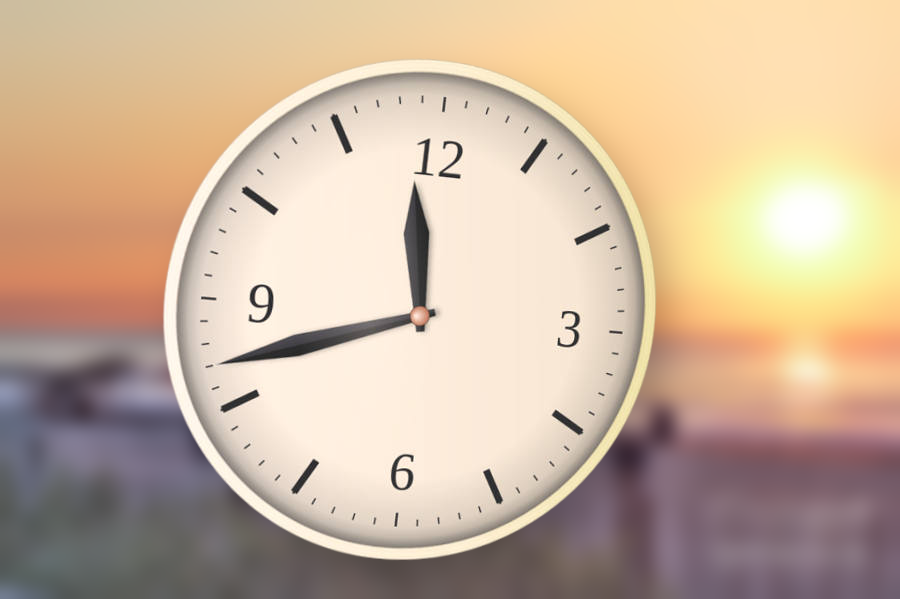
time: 11:42
